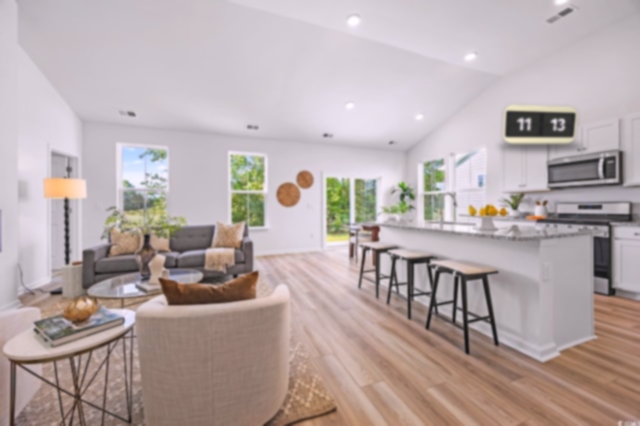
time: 11:13
